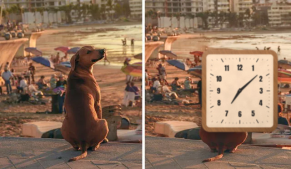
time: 7:08
